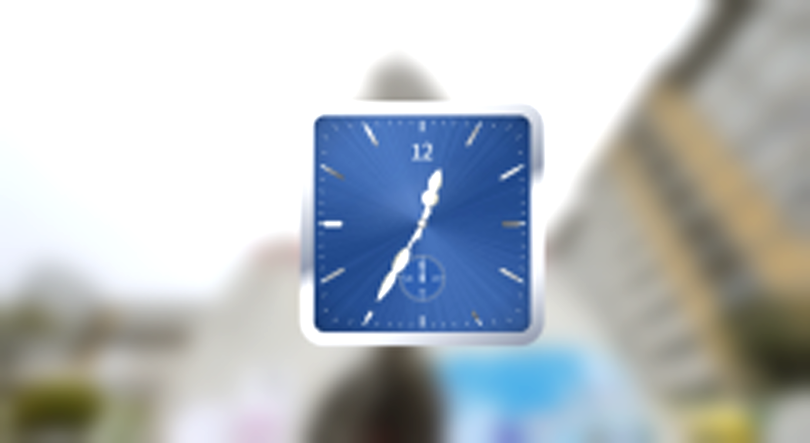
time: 12:35
